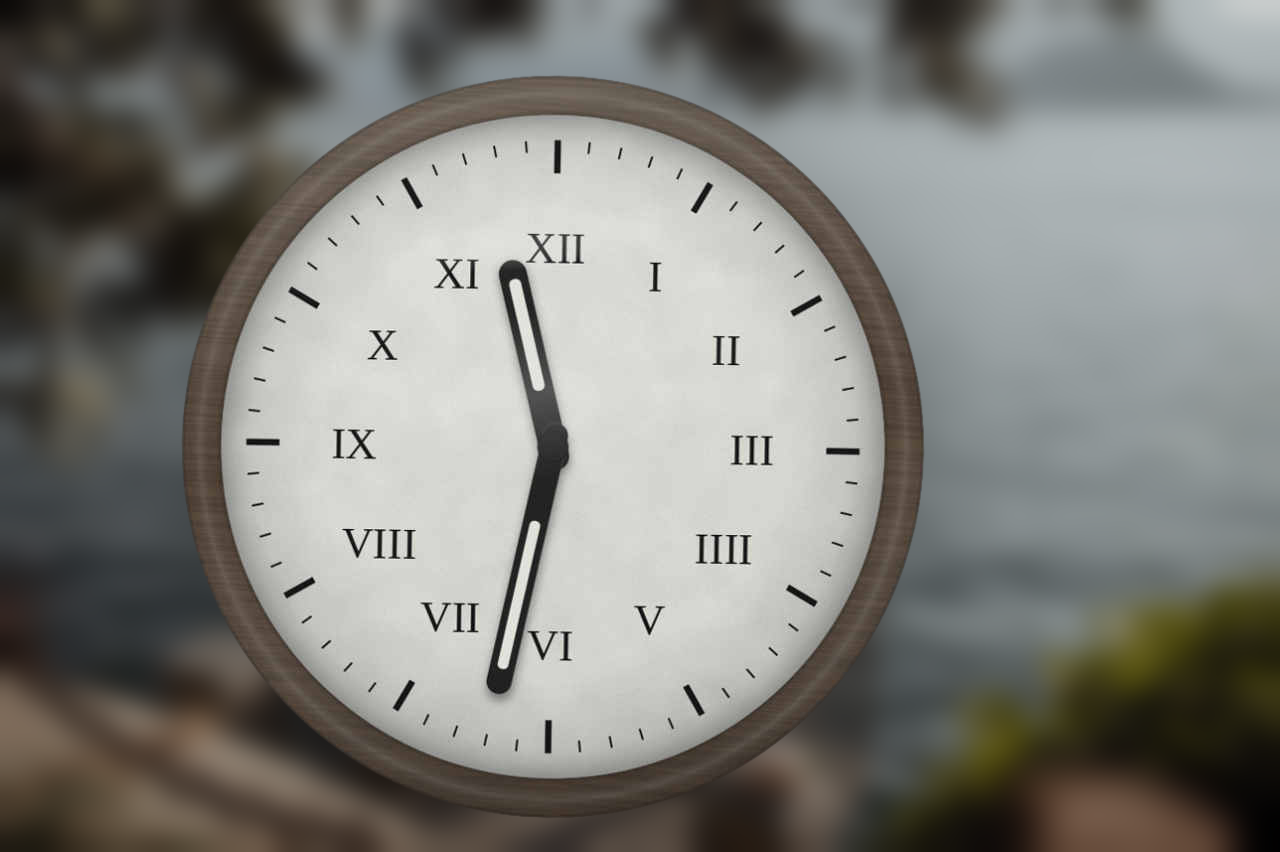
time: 11:32
